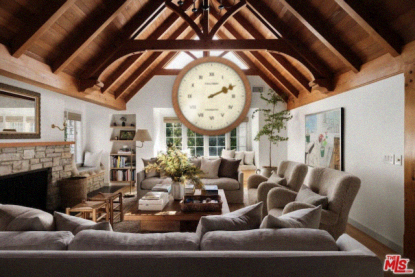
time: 2:11
